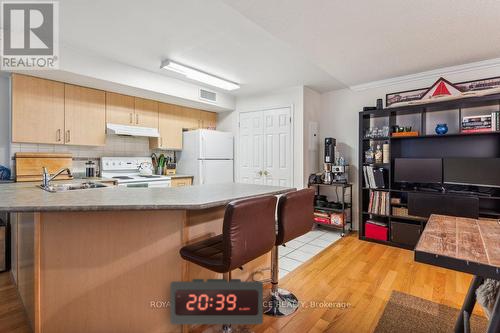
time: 20:39
